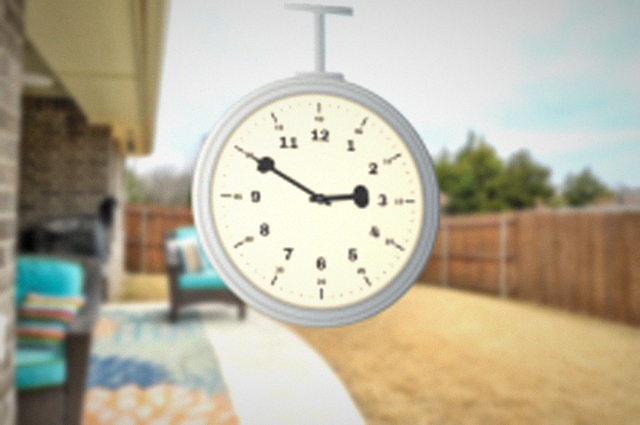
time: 2:50
